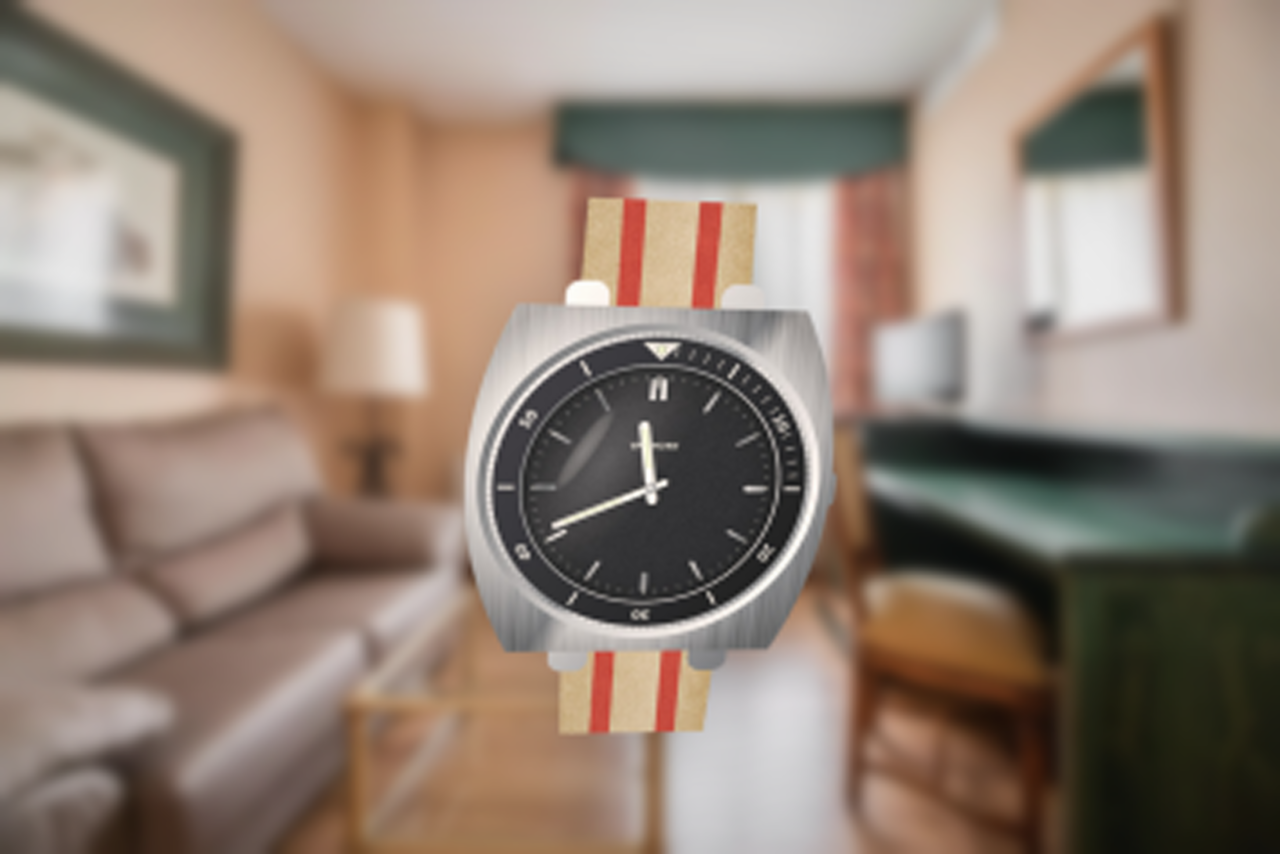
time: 11:41
